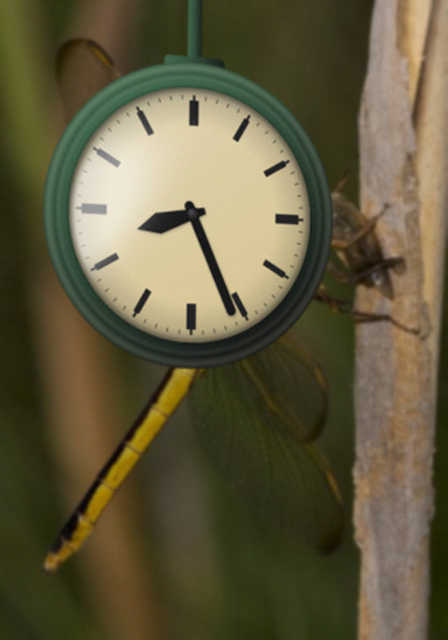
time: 8:26
